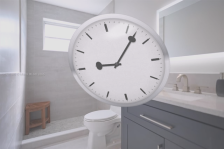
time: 9:07
